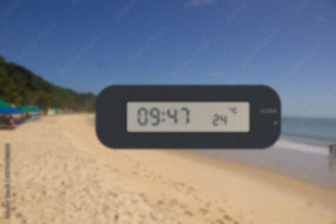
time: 9:47
